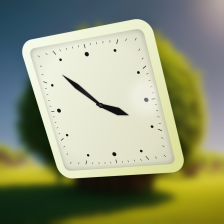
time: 3:53
